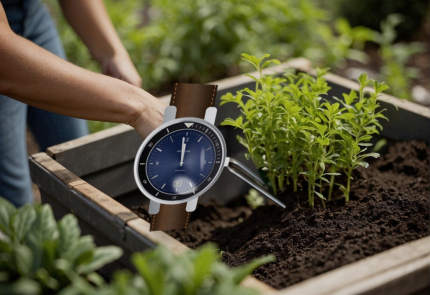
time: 11:59
